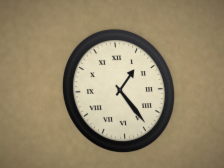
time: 1:24
